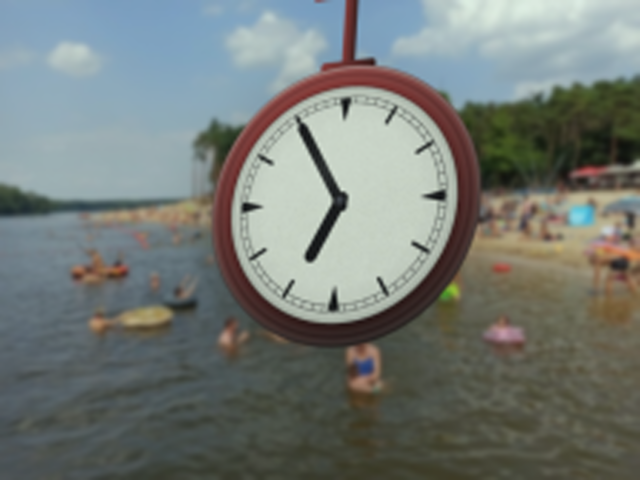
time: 6:55
